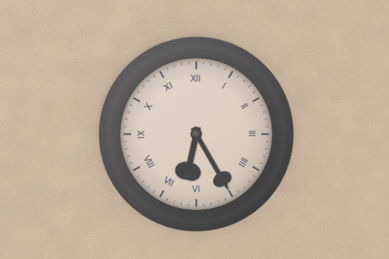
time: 6:25
